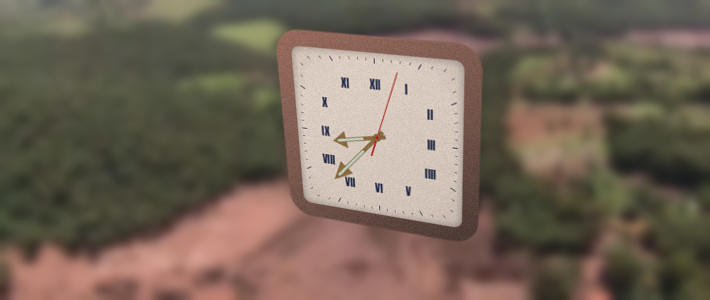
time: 8:37:03
